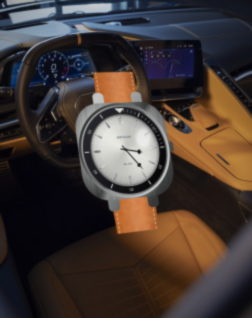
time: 3:24
